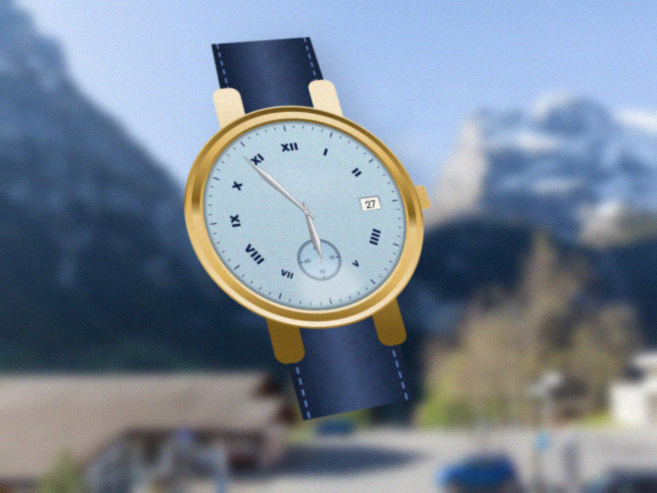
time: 5:54
